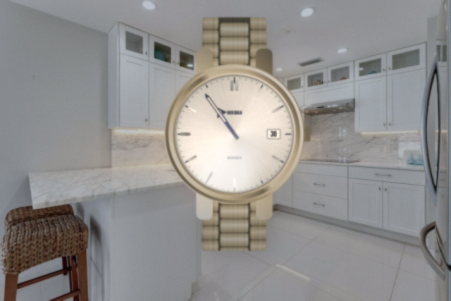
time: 10:54
